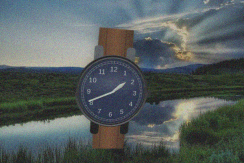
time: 1:41
